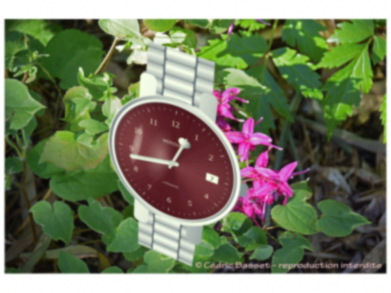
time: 12:43
